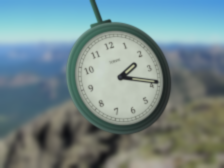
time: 2:19
